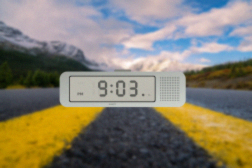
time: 9:03
